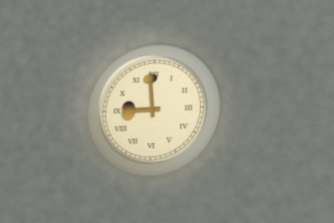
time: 8:59
